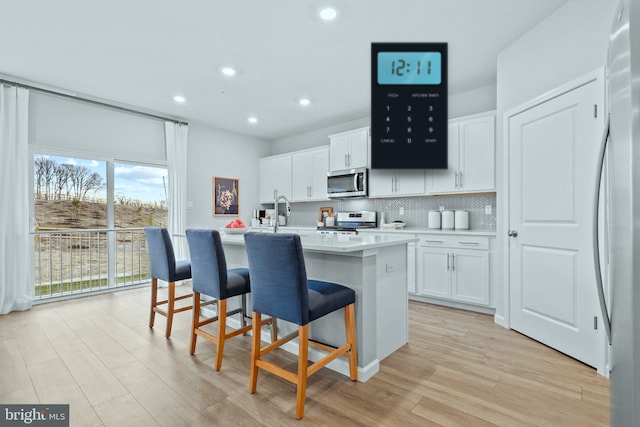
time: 12:11
